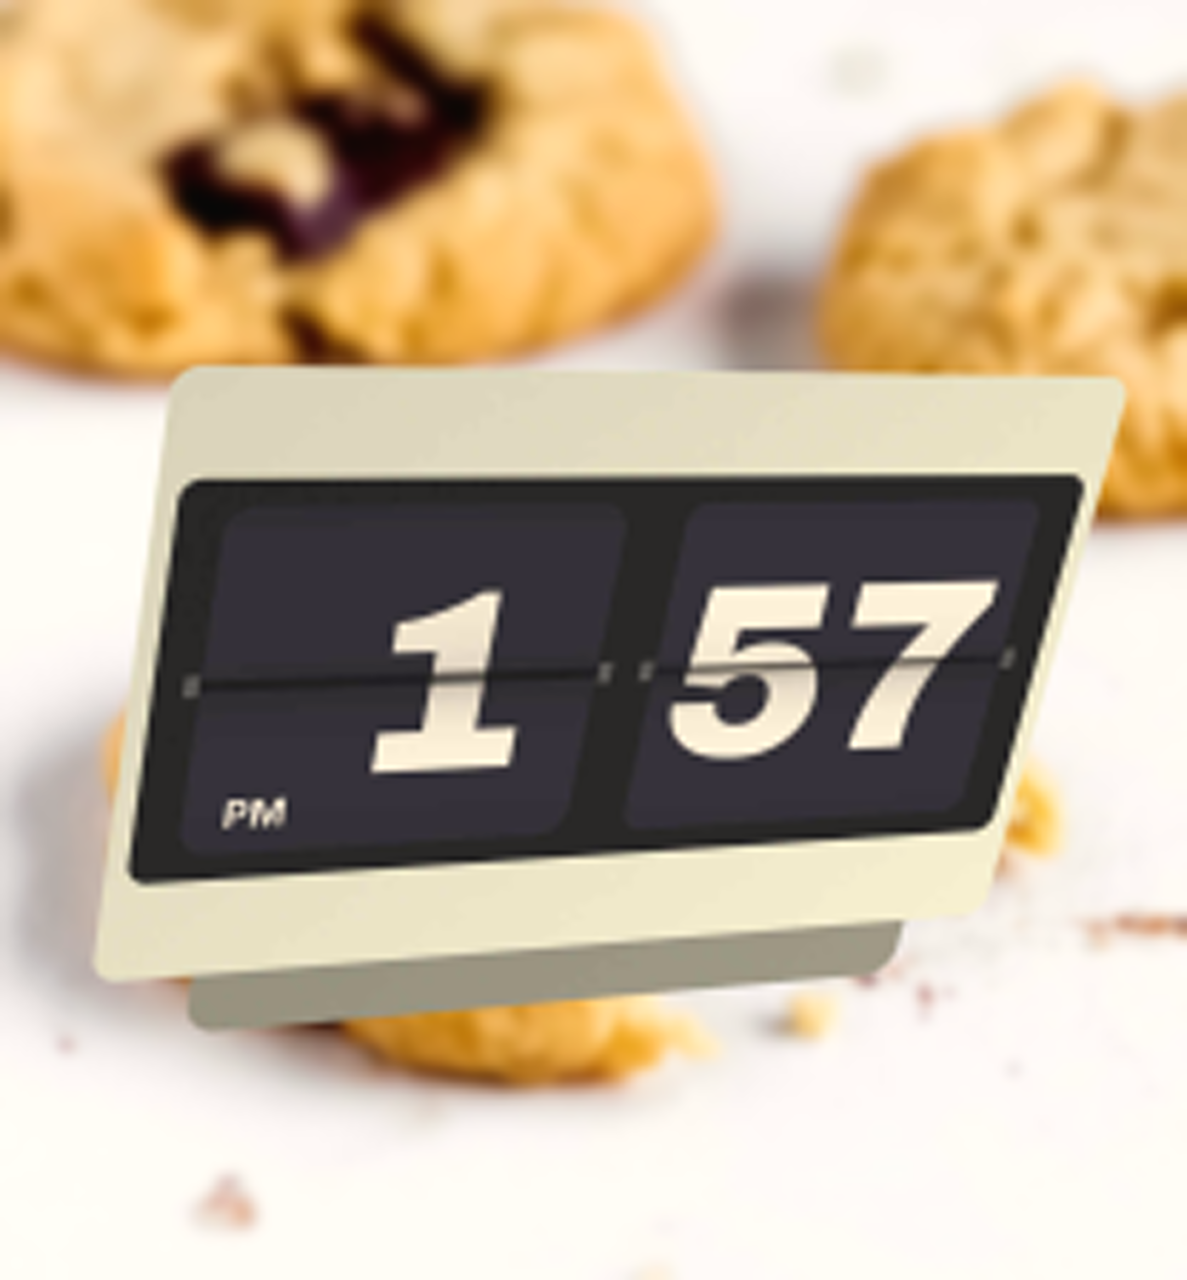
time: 1:57
